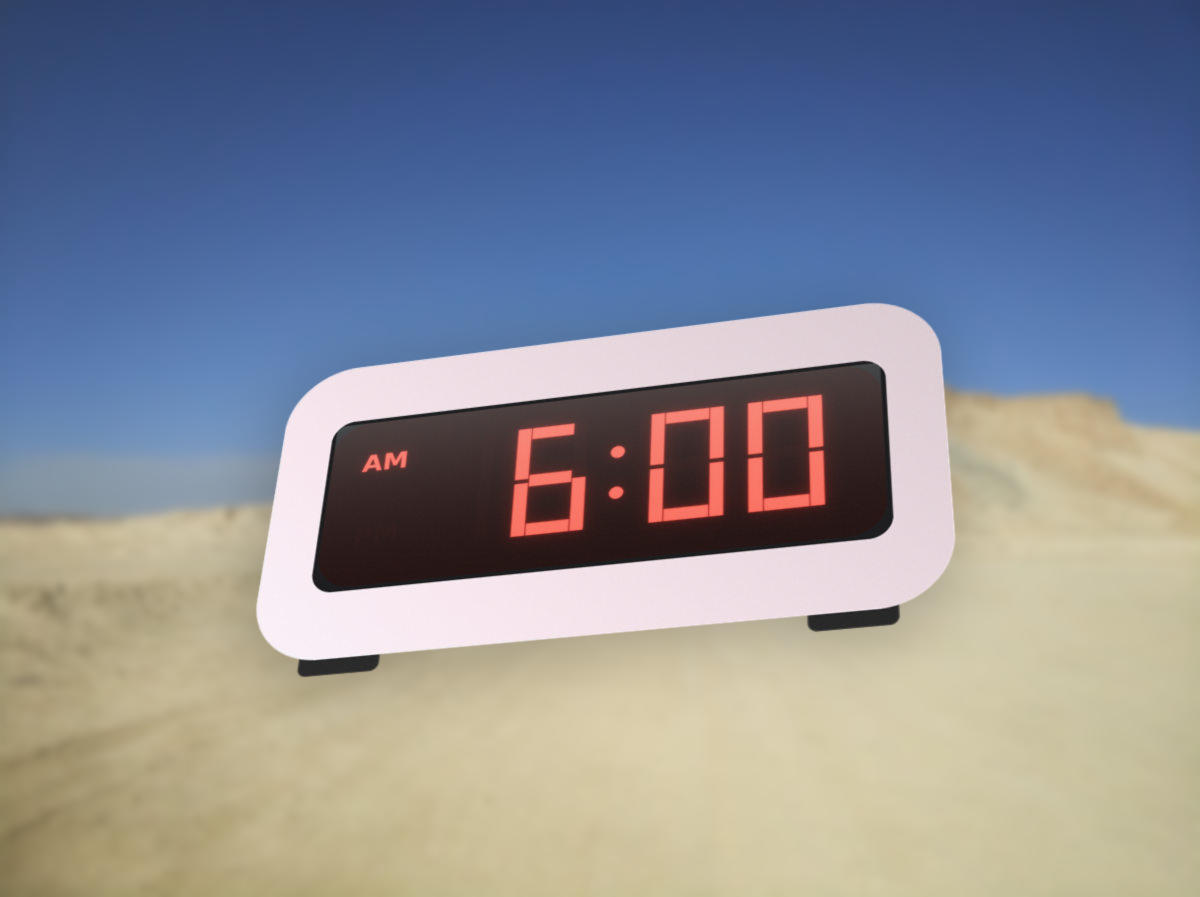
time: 6:00
